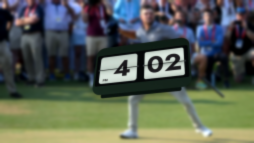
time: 4:02
